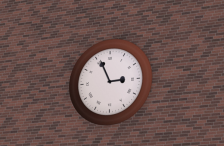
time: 2:56
